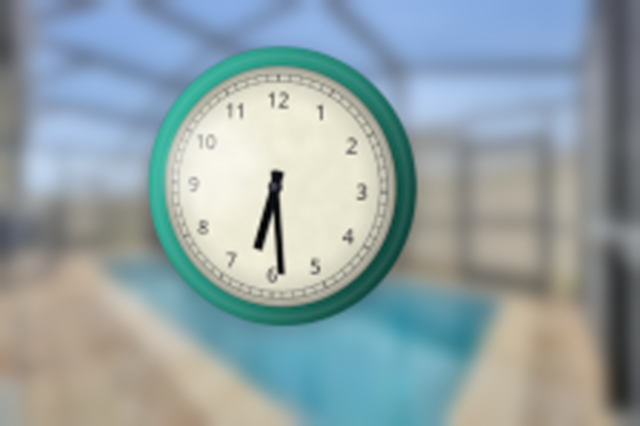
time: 6:29
